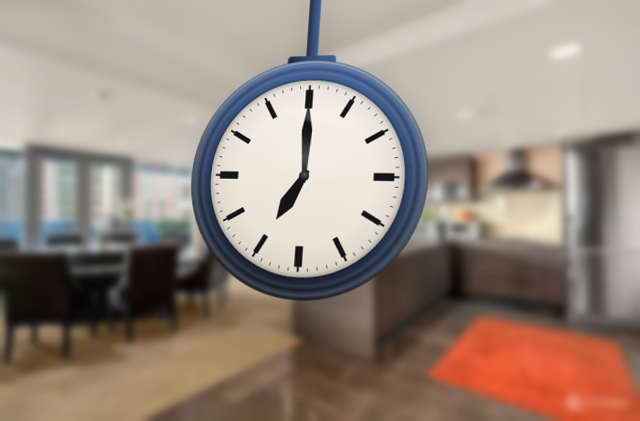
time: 7:00
